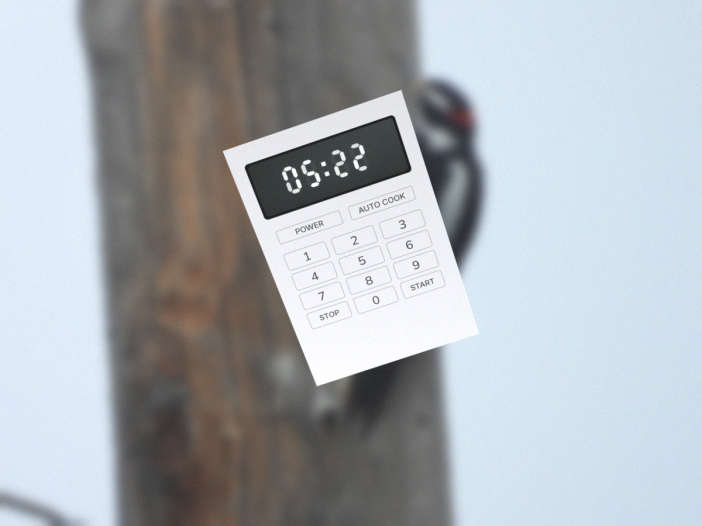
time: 5:22
